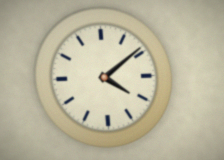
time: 4:09
